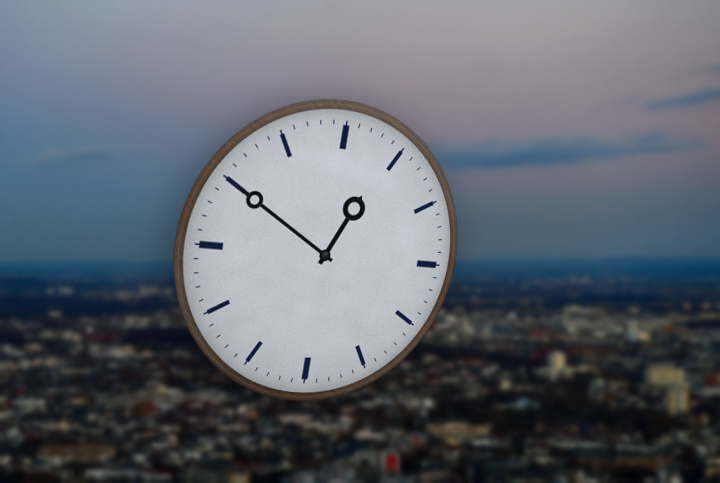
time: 12:50
